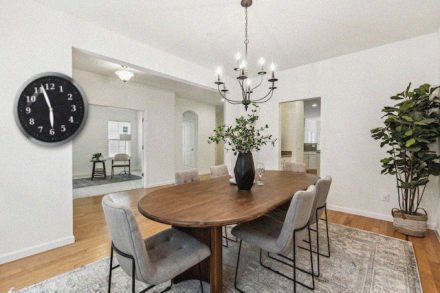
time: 5:57
